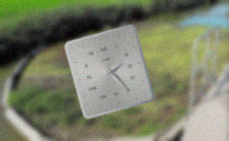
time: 2:25
